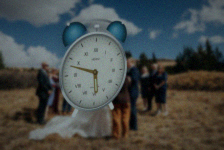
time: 5:48
